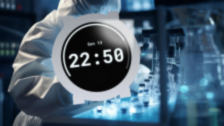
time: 22:50
